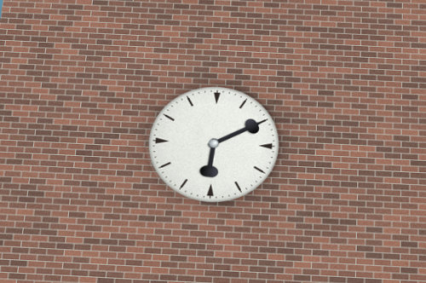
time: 6:10
